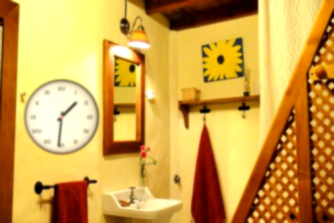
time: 1:31
